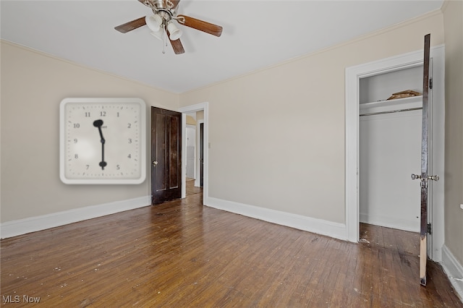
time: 11:30
